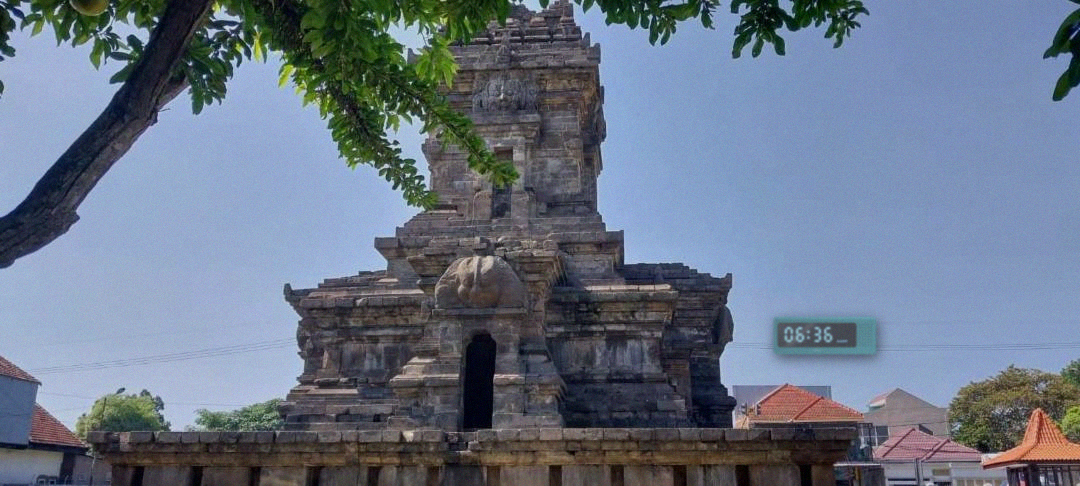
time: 6:36
